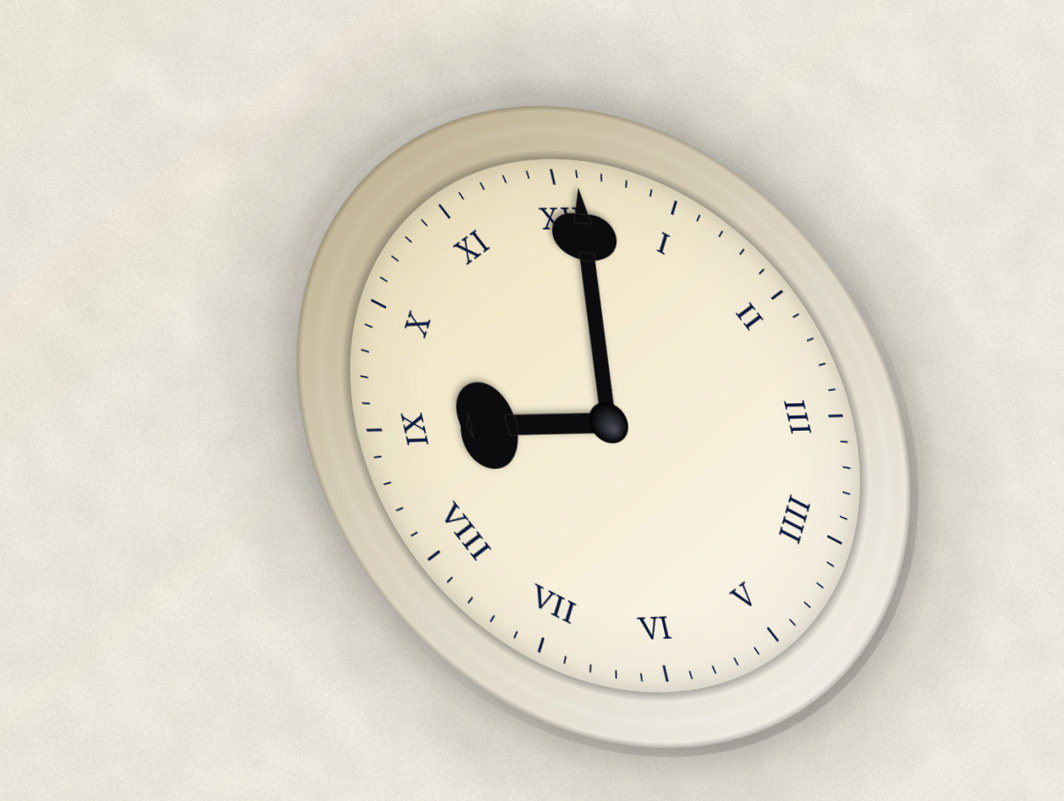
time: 9:01
